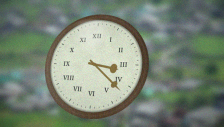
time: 3:22
